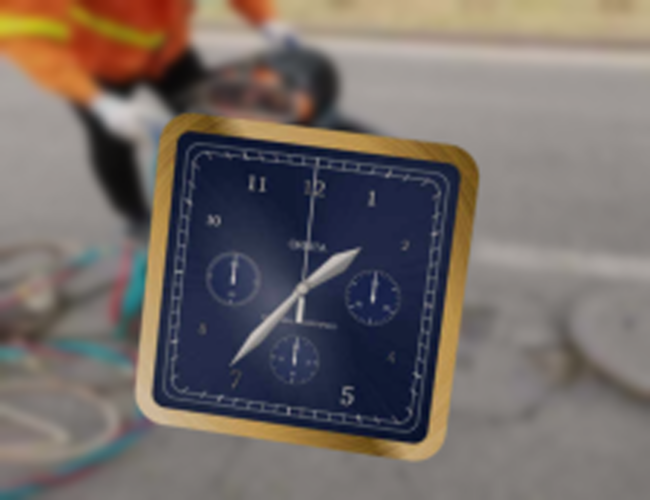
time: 1:36
